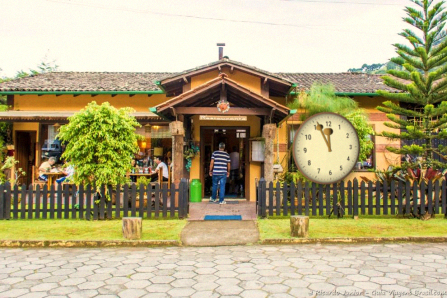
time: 11:56
